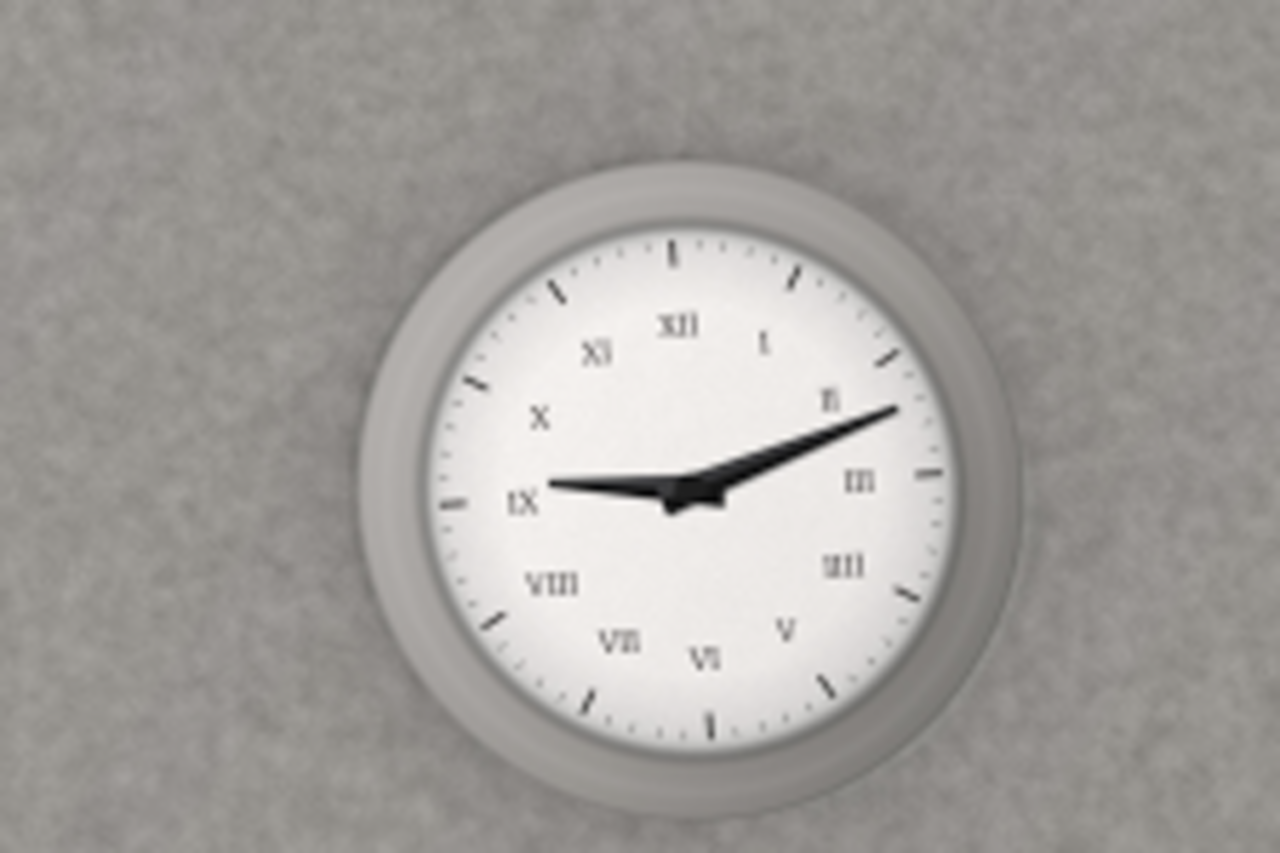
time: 9:12
